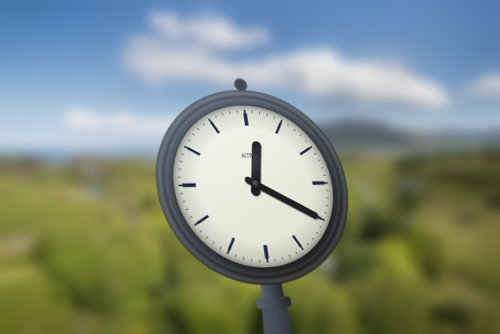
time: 12:20
